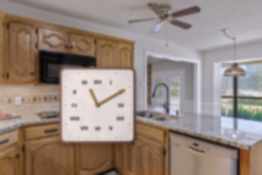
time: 11:10
